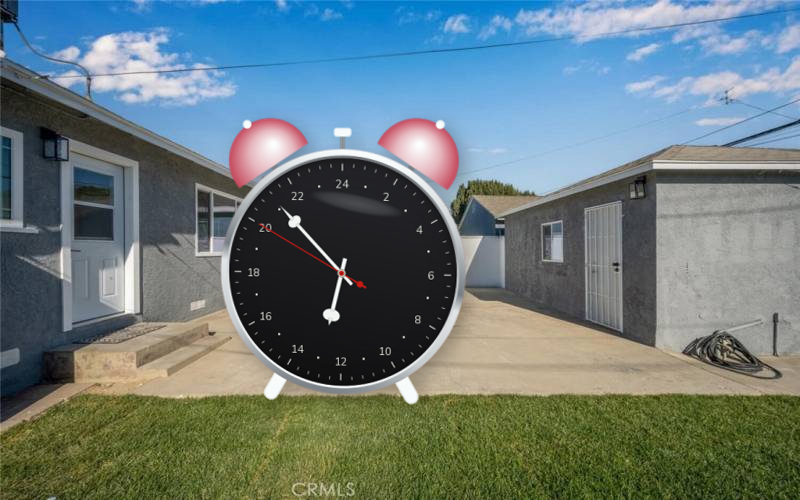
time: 12:52:50
